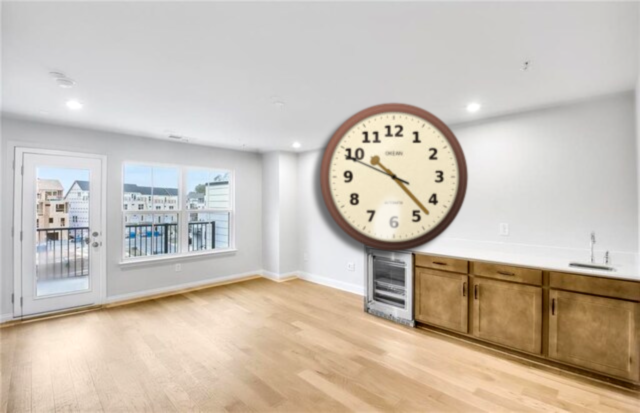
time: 10:22:49
